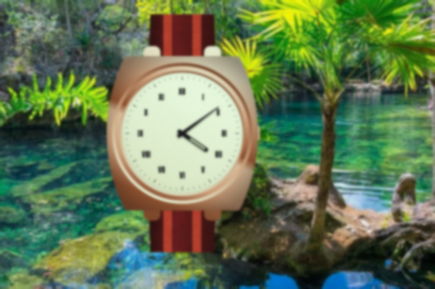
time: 4:09
